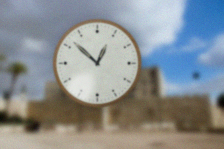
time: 12:52
